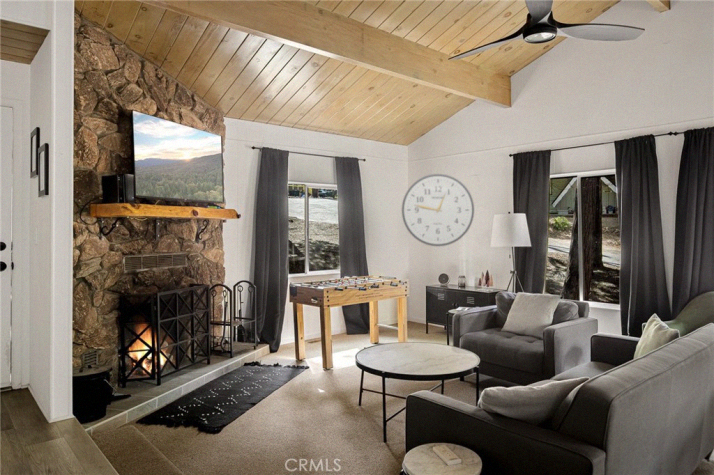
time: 12:47
